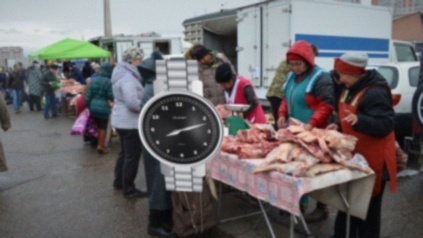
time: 8:12
